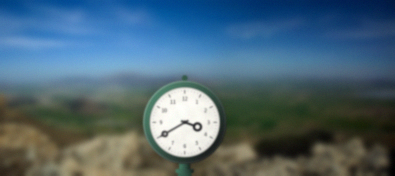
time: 3:40
